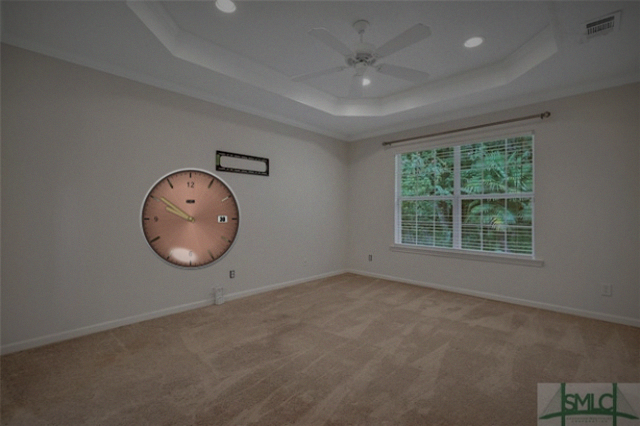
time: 9:51
